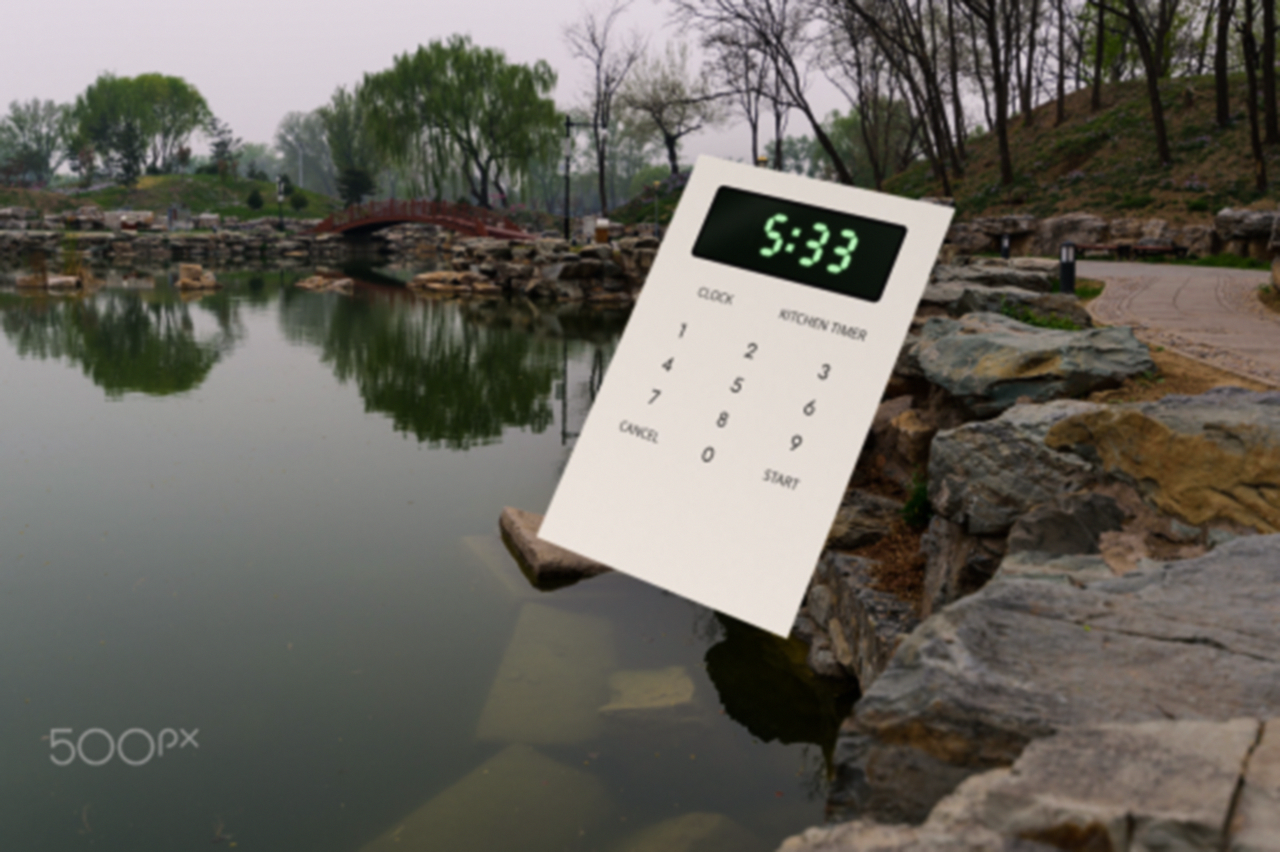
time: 5:33
